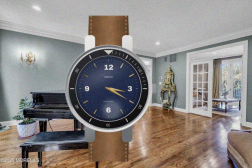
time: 3:20
